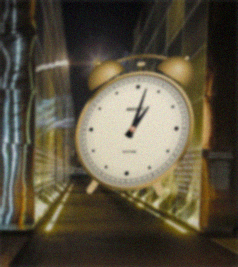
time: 1:02
